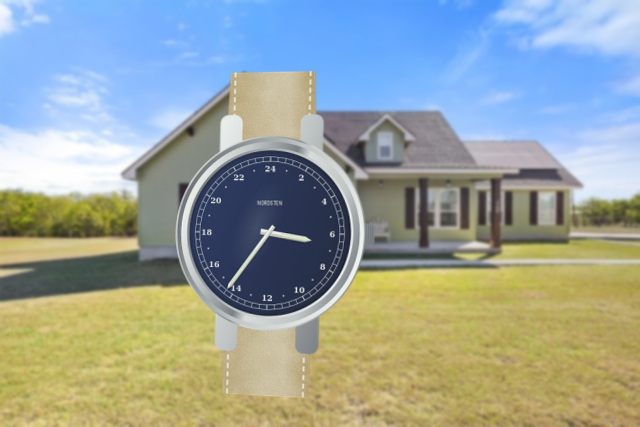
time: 6:36
